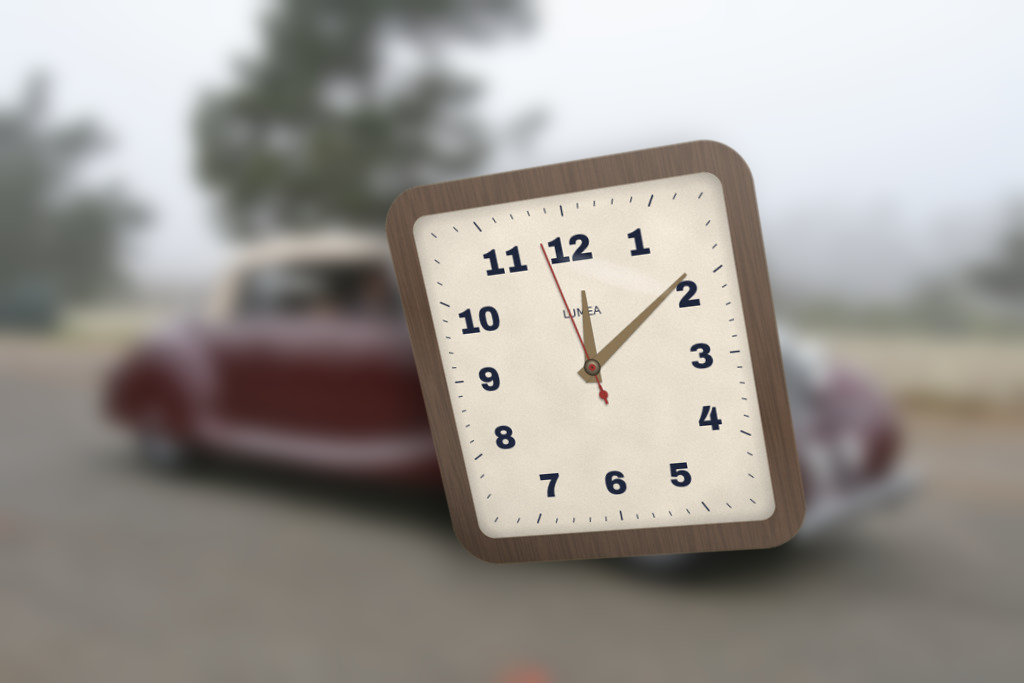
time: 12:08:58
